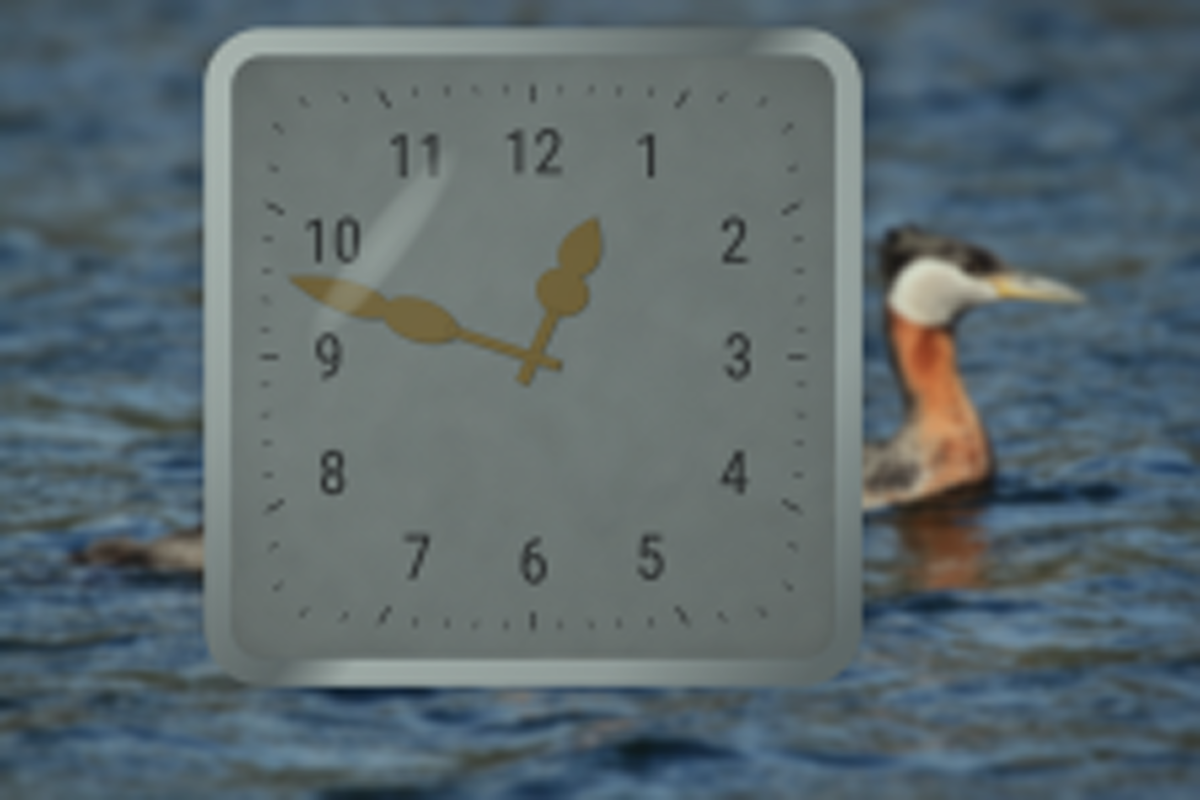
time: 12:48
